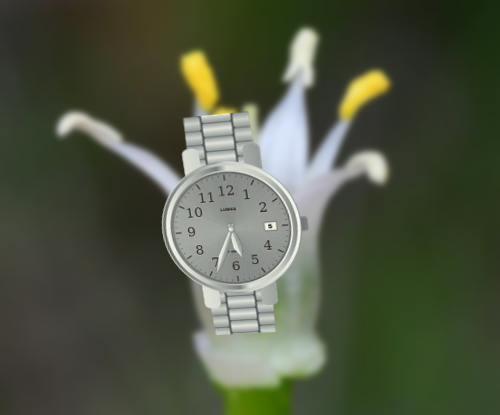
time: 5:34
